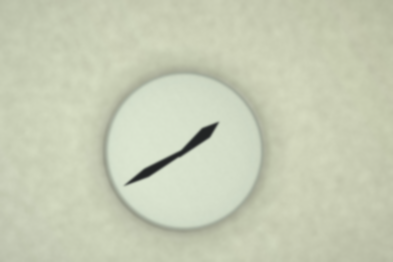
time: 1:40
